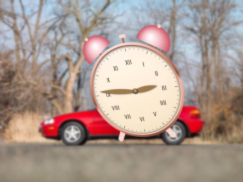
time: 2:46
